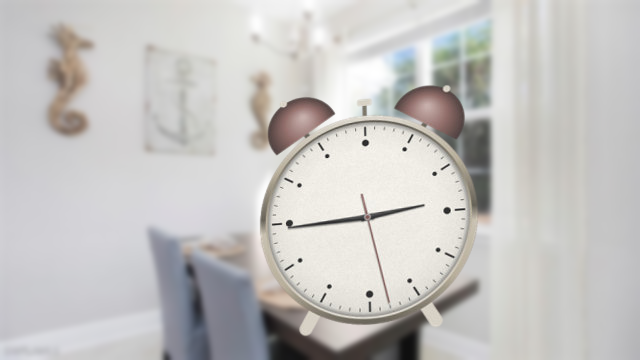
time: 2:44:28
